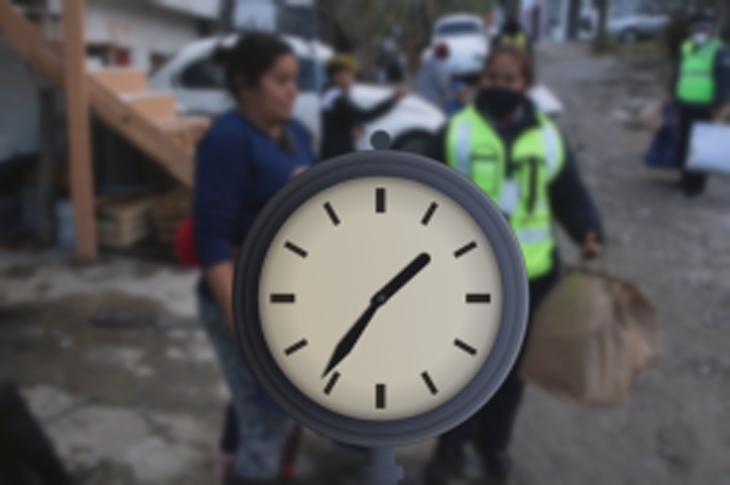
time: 1:36
